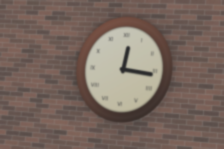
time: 12:16
